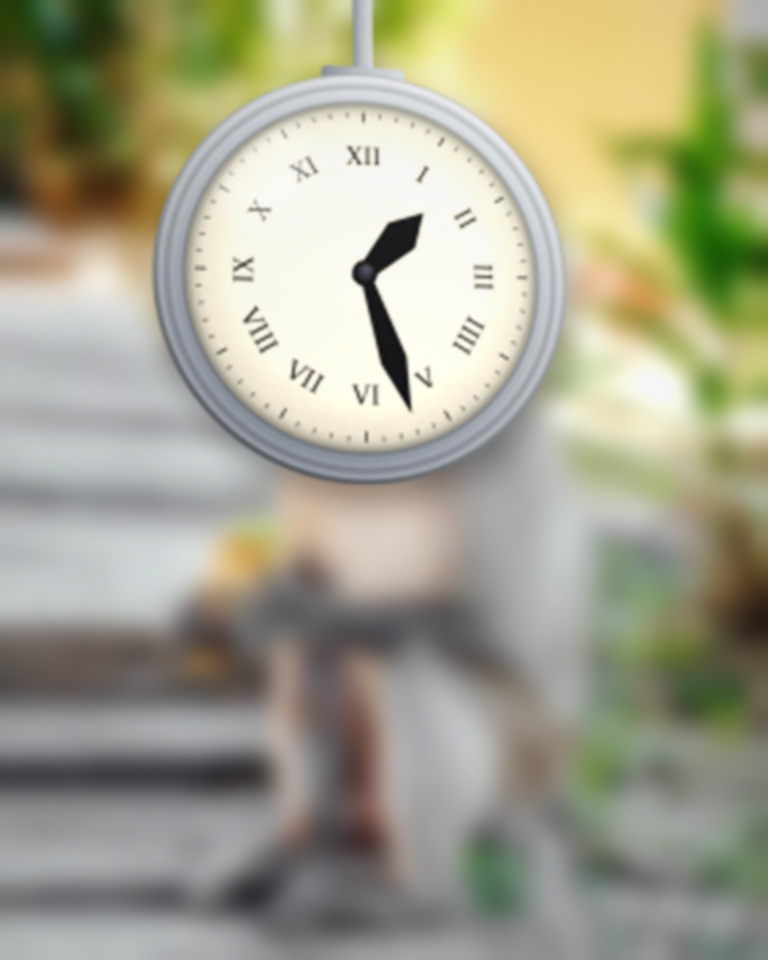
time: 1:27
